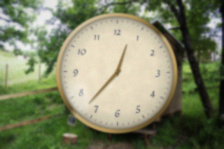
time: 12:37
